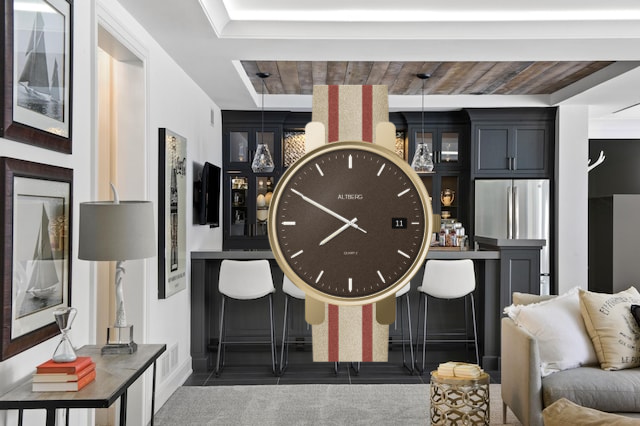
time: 7:49:50
